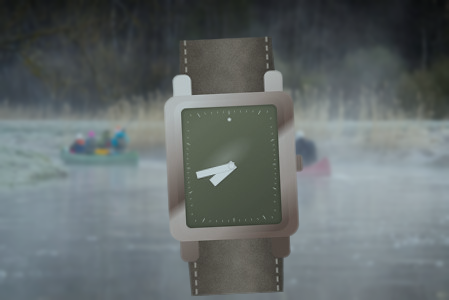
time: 7:43
